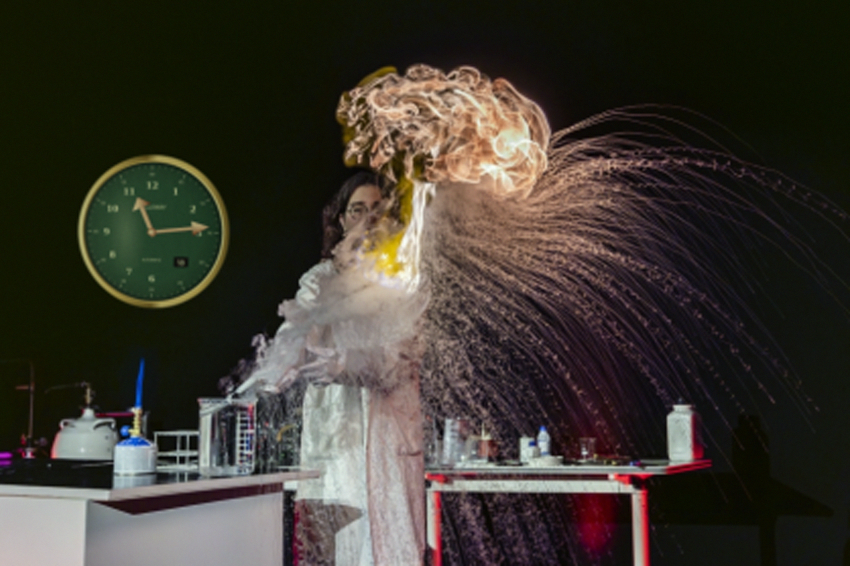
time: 11:14
